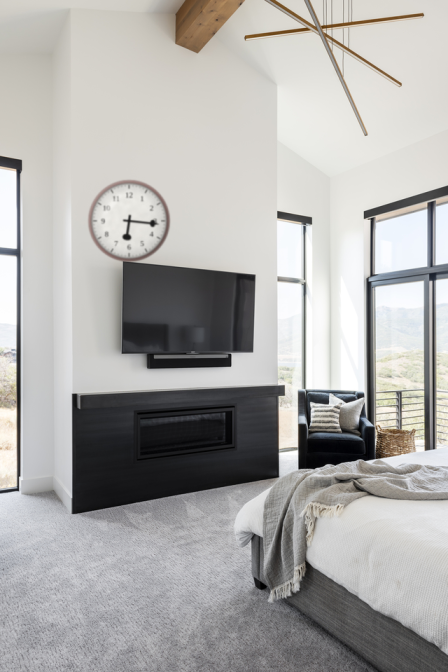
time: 6:16
